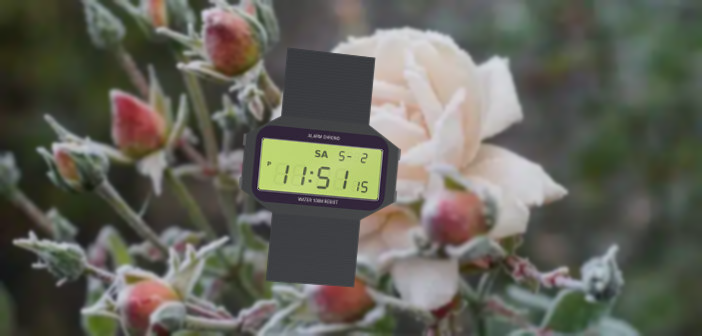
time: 11:51:15
